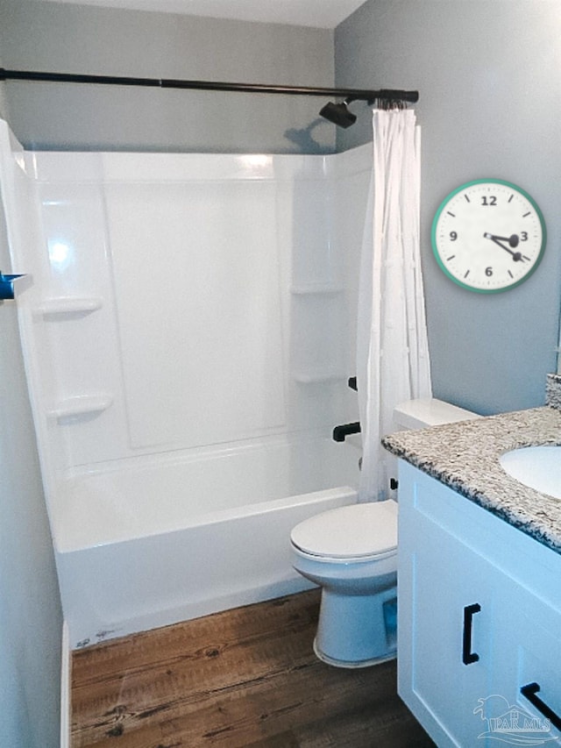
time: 3:21
